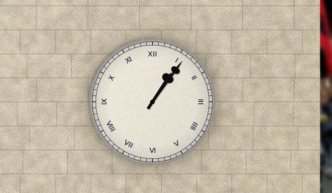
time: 1:06
